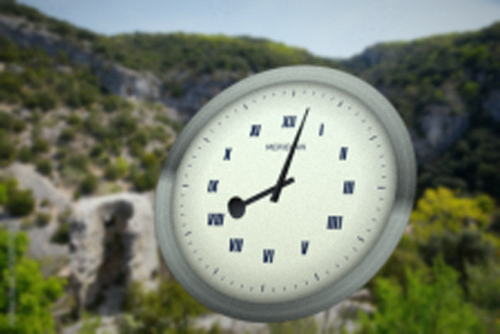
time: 8:02
